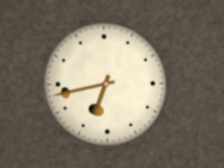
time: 6:43
